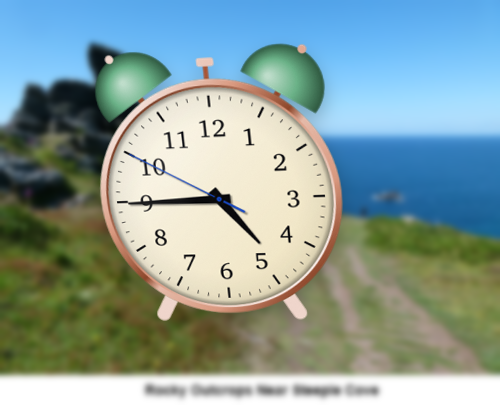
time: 4:44:50
